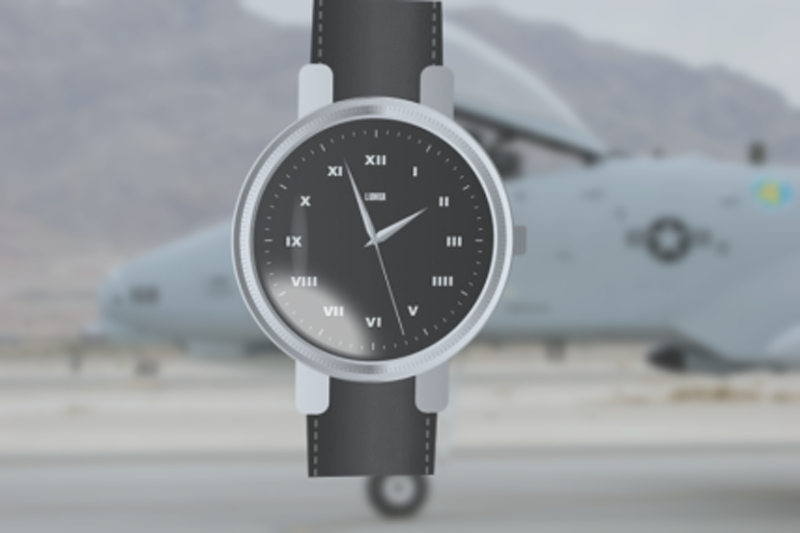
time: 1:56:27
